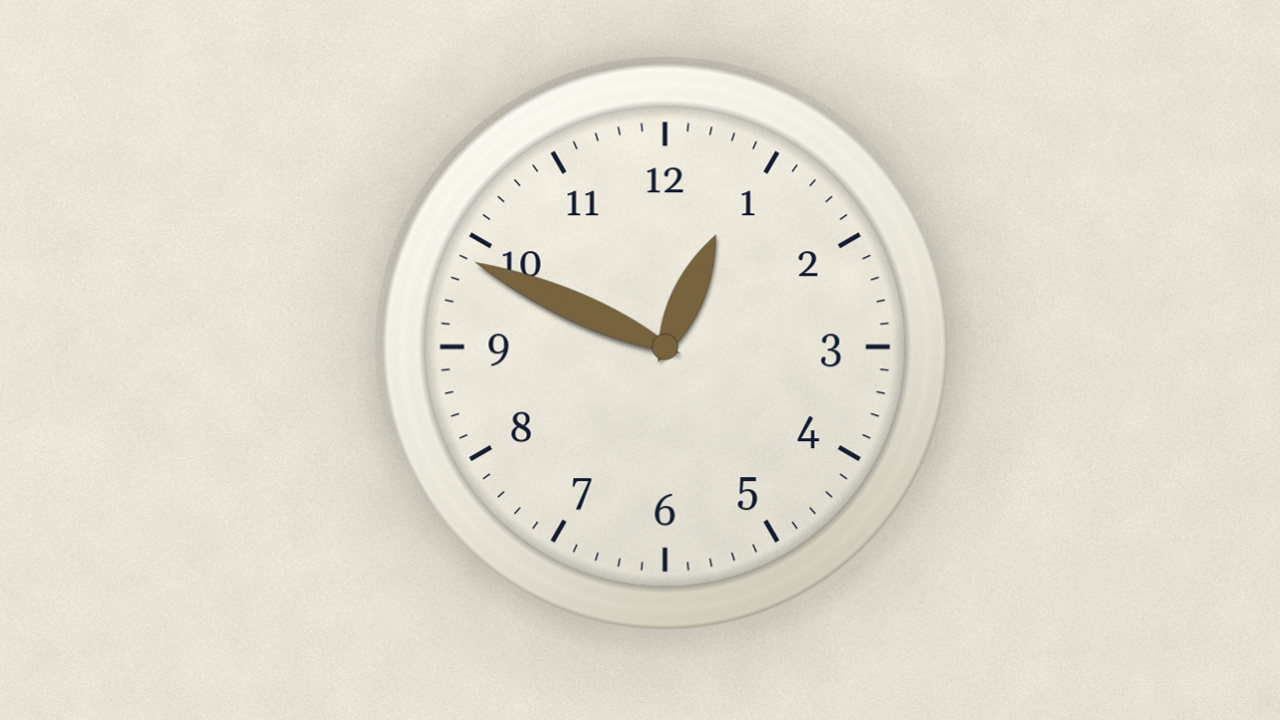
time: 12:49
